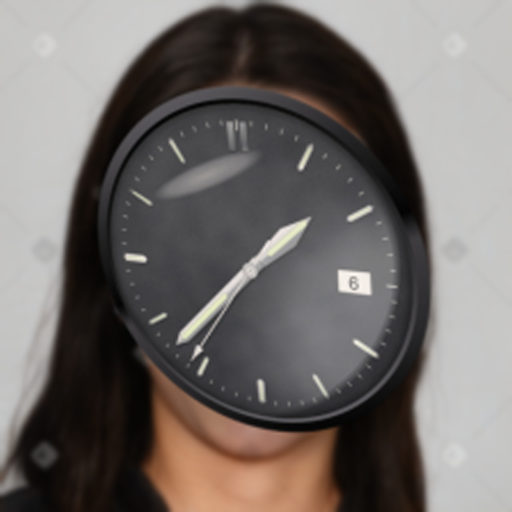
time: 1:37:36
